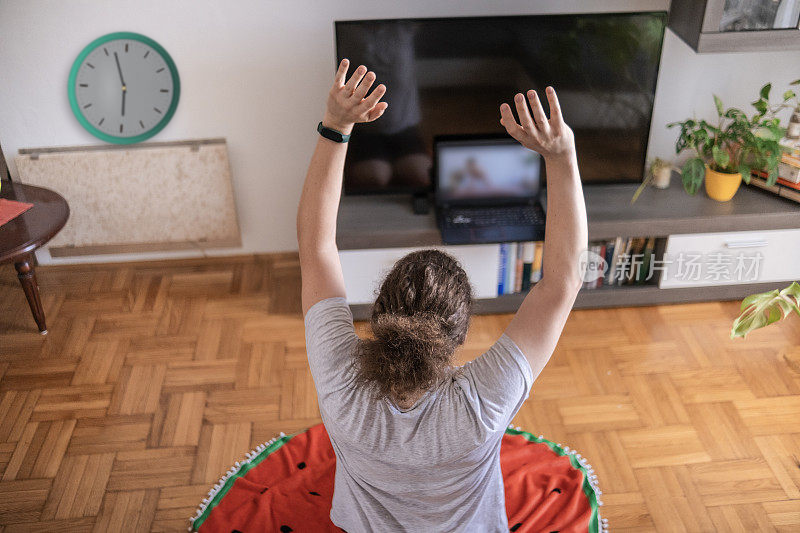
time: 5:57
